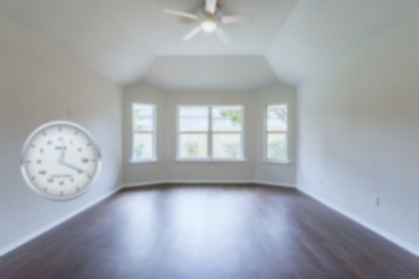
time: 12:19
